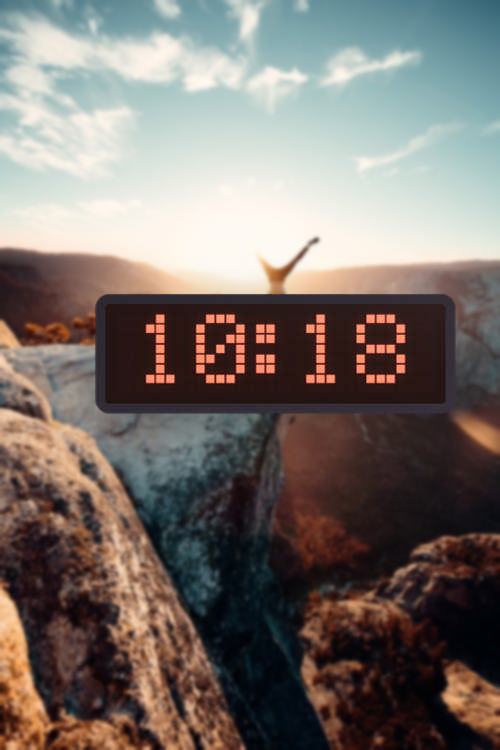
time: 10:18
